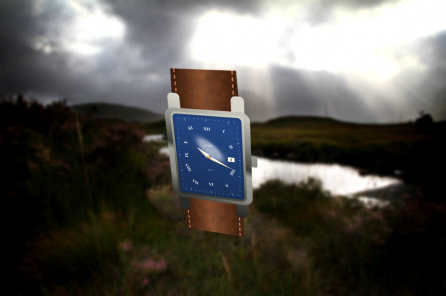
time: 10:19
